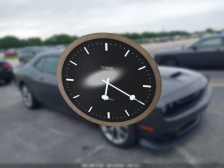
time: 6:20
